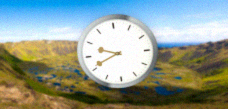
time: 9:41
